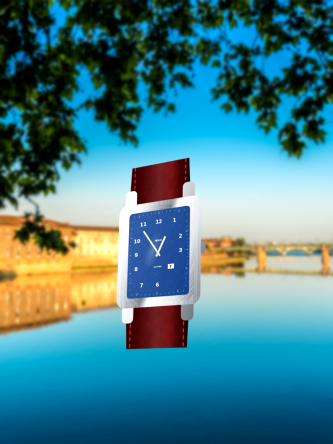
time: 12:54
